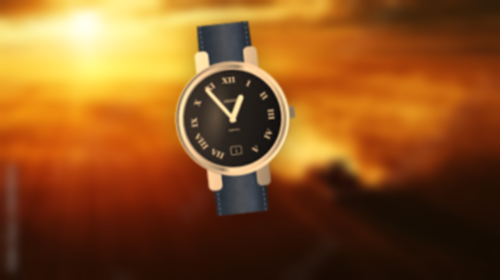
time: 12:54
